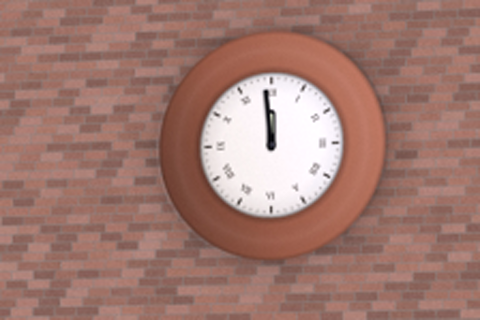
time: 11:59
